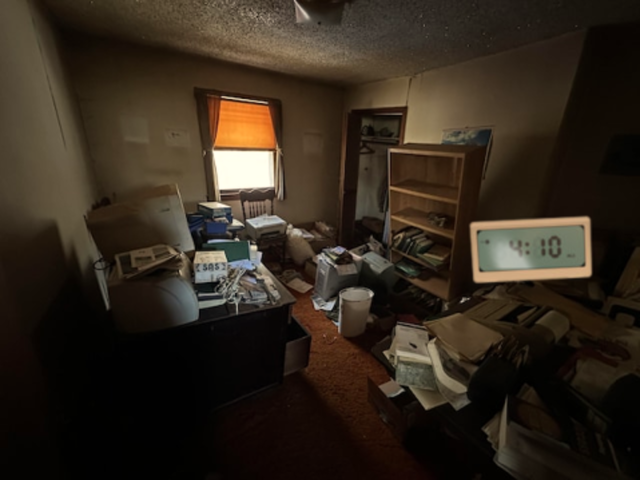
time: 4:10
